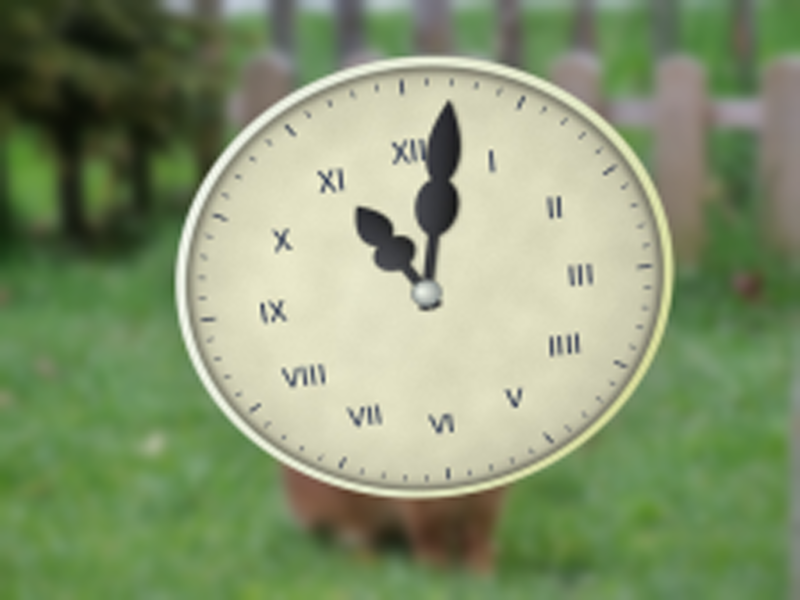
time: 11:02
